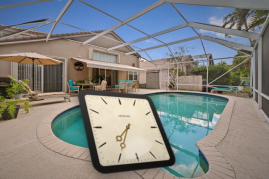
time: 7:35
